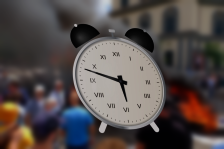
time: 5:48
